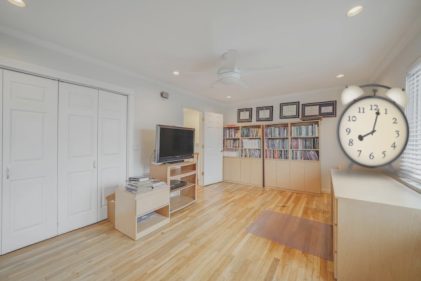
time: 8:02
